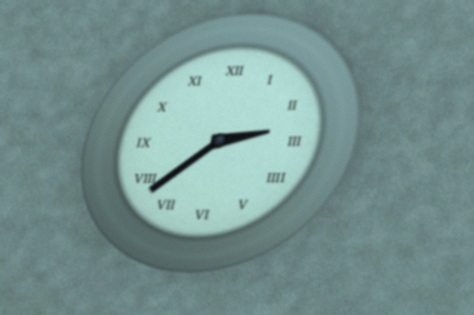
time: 2:38
